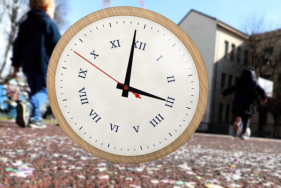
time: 2:58:48
